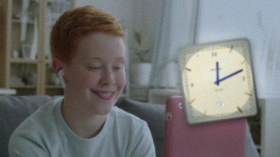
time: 12:12
